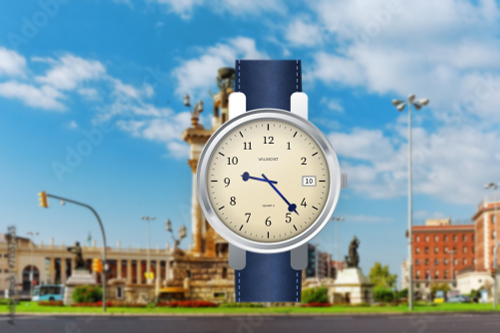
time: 9:23
